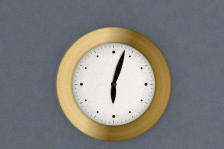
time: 6:03
